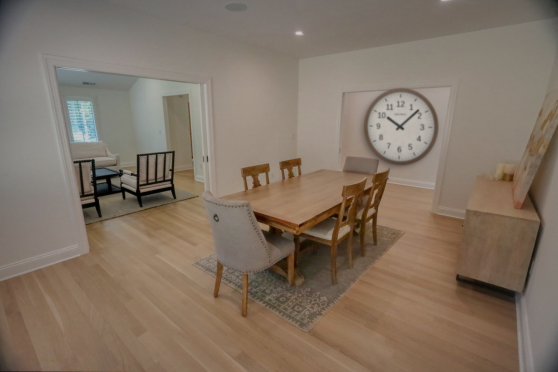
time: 10:08
